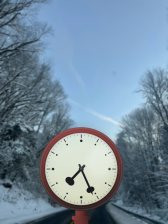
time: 7:26
